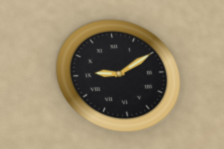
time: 9:10
